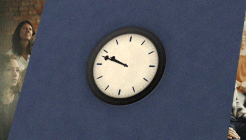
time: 9:48
